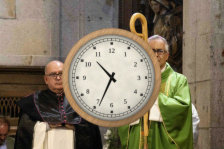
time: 10:34
